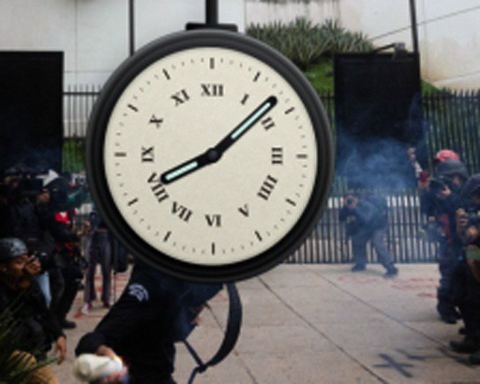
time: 8:08
